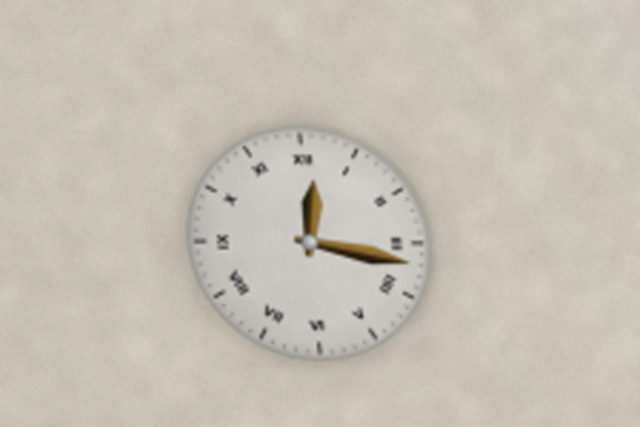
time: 12:17
